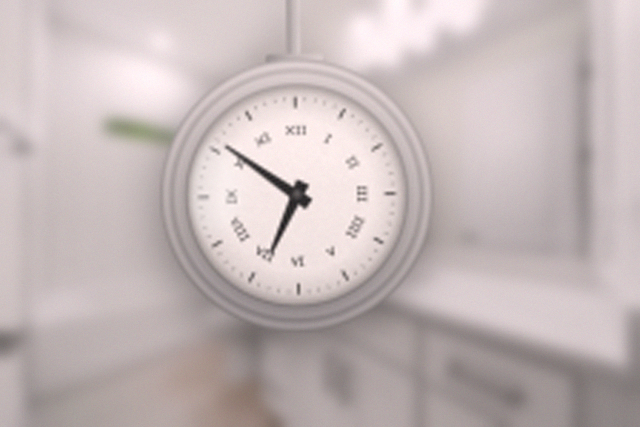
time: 6:51
